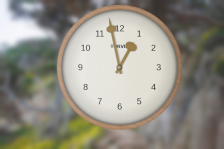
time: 12:58
